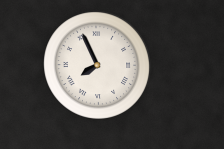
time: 7:56
